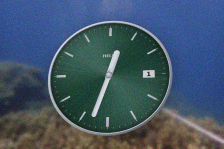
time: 12:33
